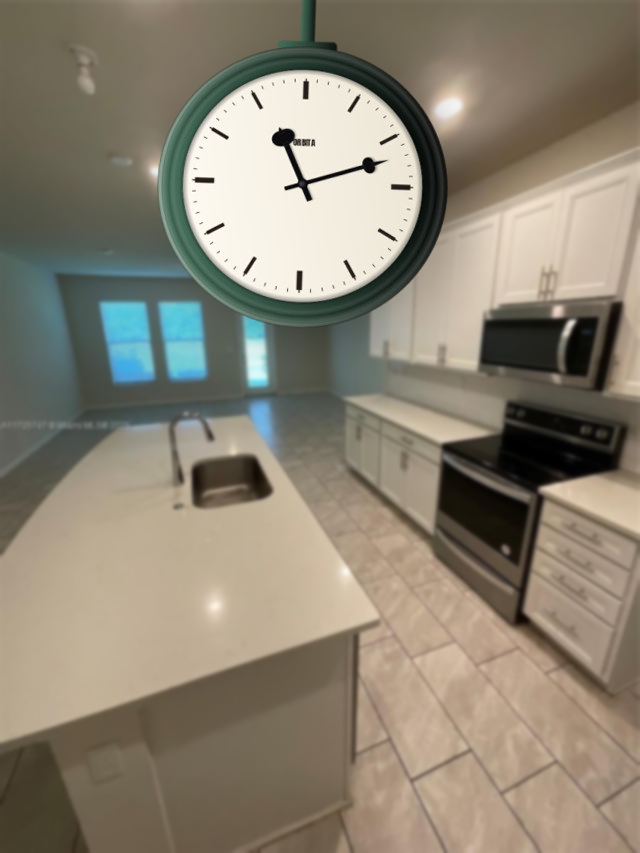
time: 11:12
